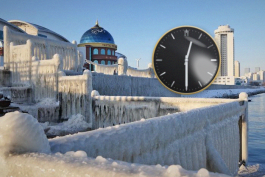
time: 12:30
